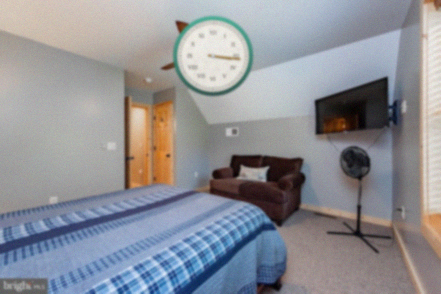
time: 3:16
